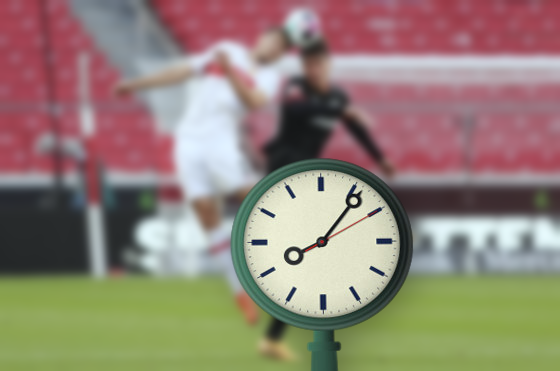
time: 8:06:10
